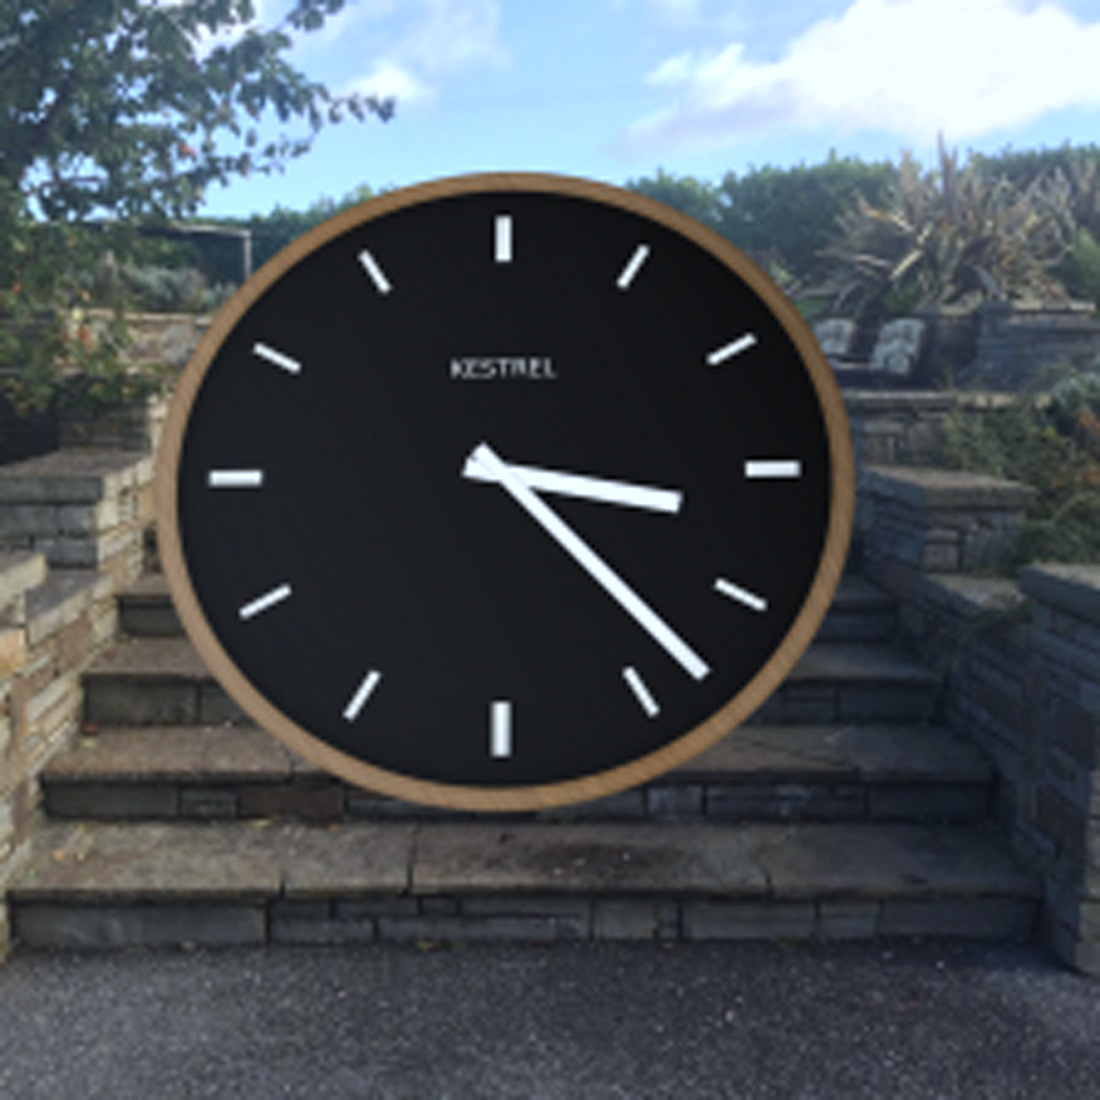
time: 3:23
